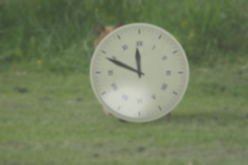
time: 11:49
